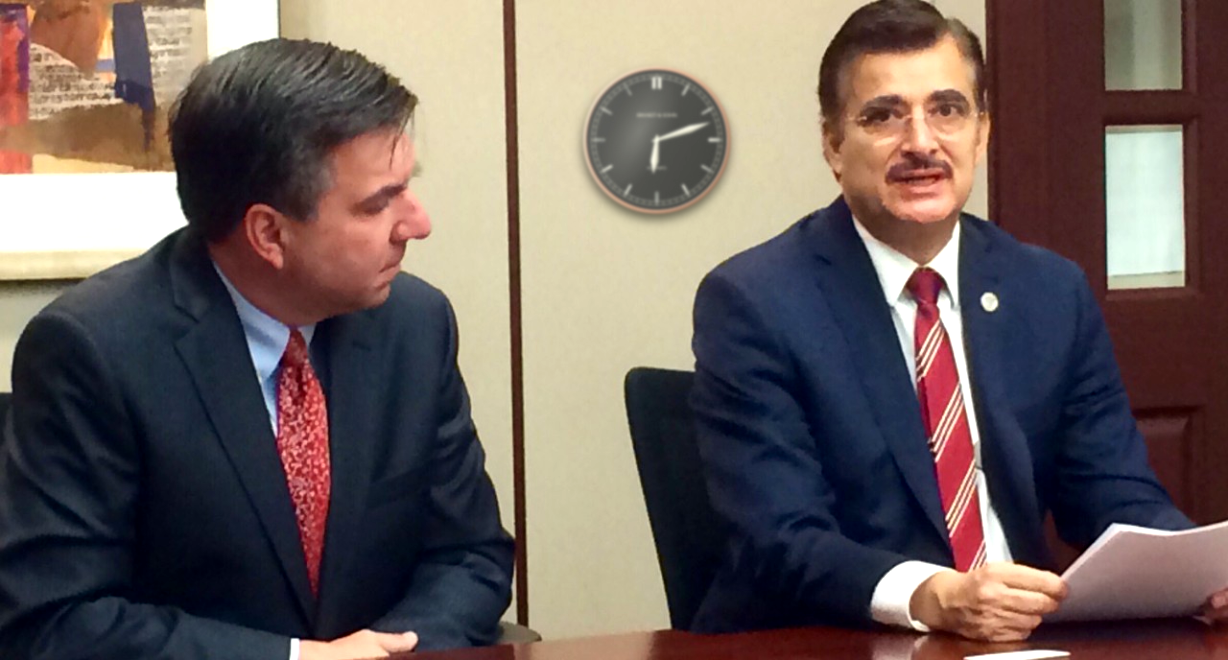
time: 6:12
